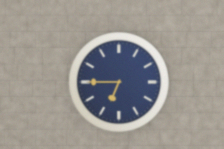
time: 6:45
